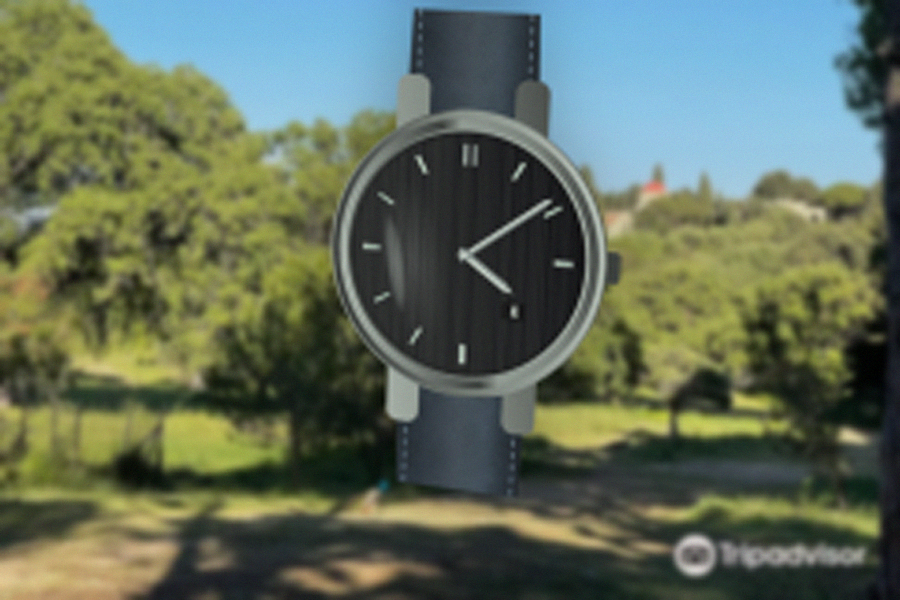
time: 4:09
